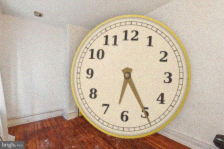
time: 6:25
